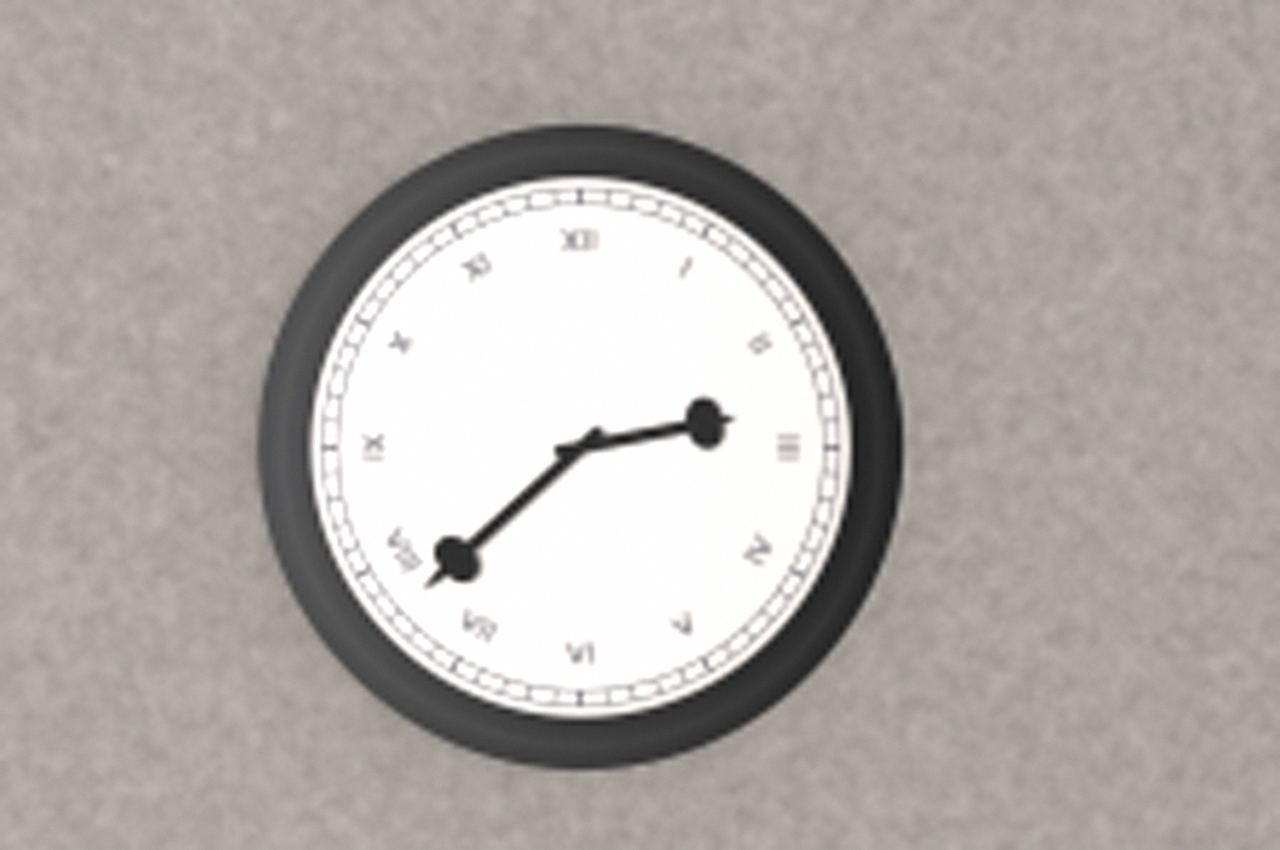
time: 2:38
